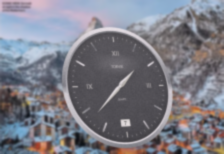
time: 1:38
